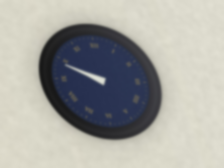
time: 9:49
